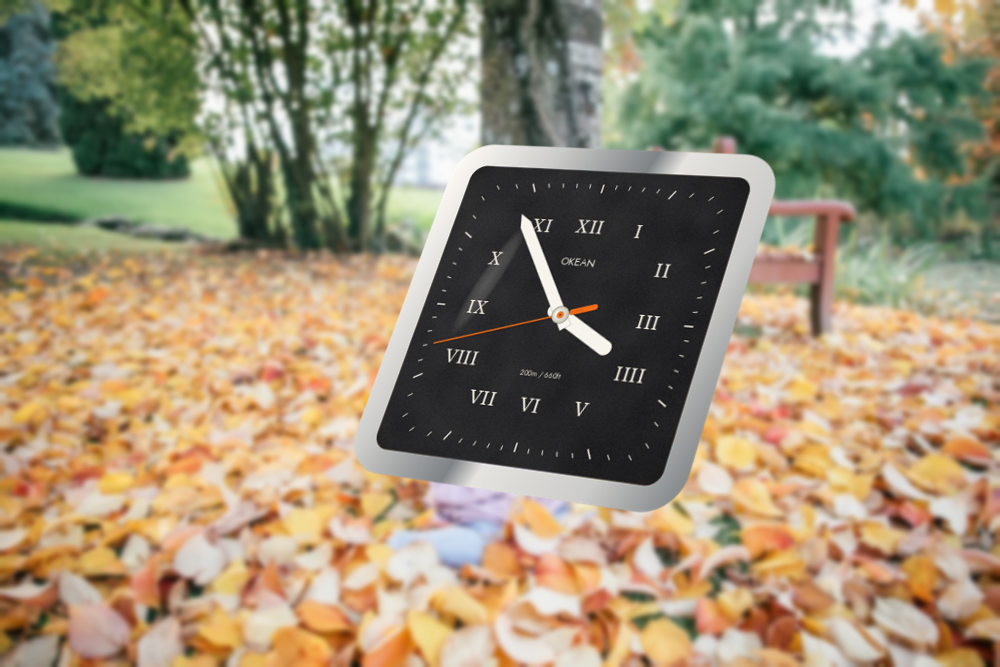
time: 3:53:42
